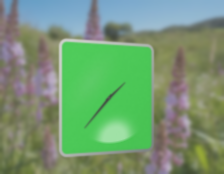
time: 1:37
